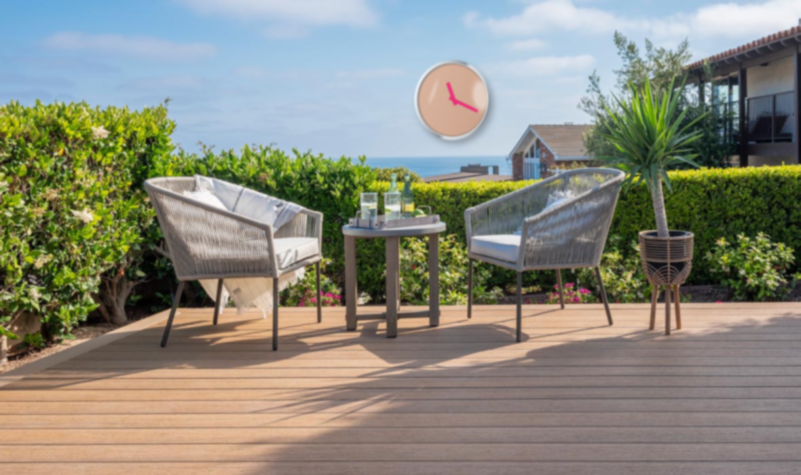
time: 11:19
